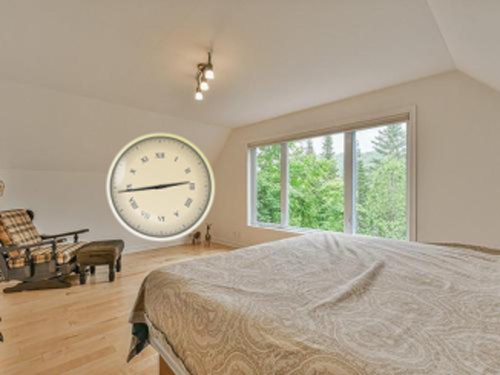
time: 2:44
